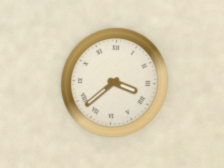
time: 3:38
